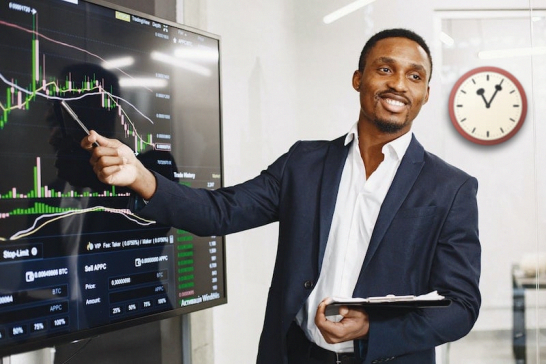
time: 11:05
